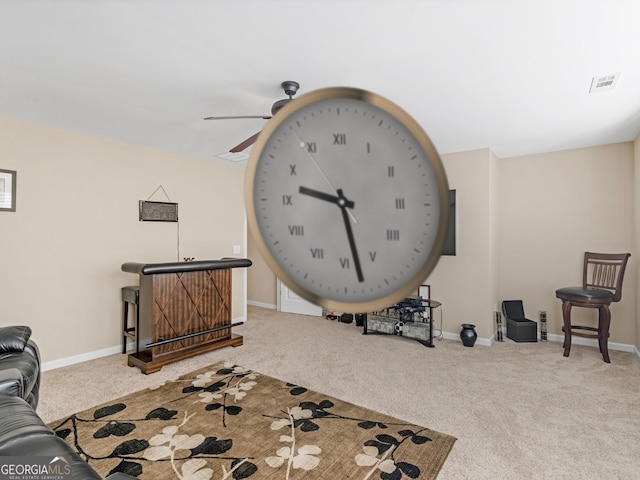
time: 9:27:54
